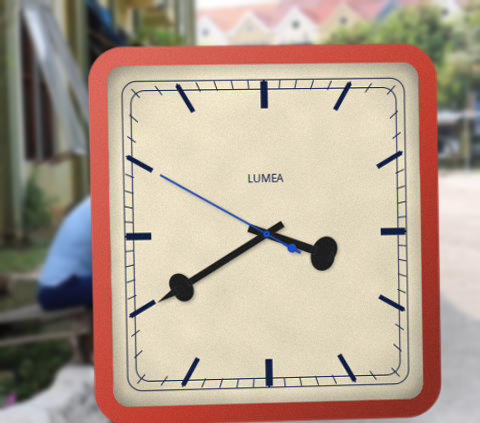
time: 3:39:50
